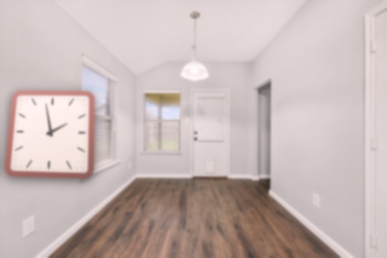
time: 1:58
